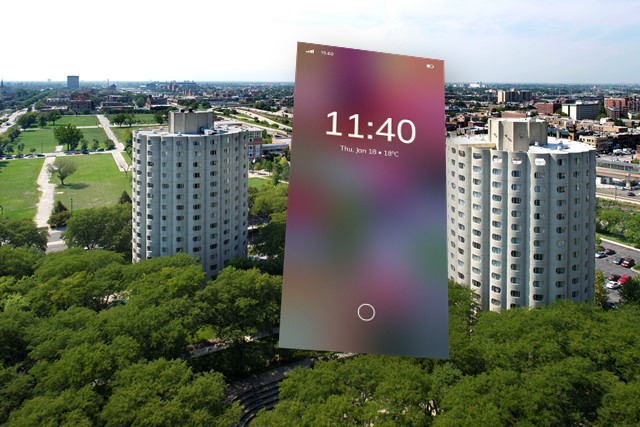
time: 11:40
